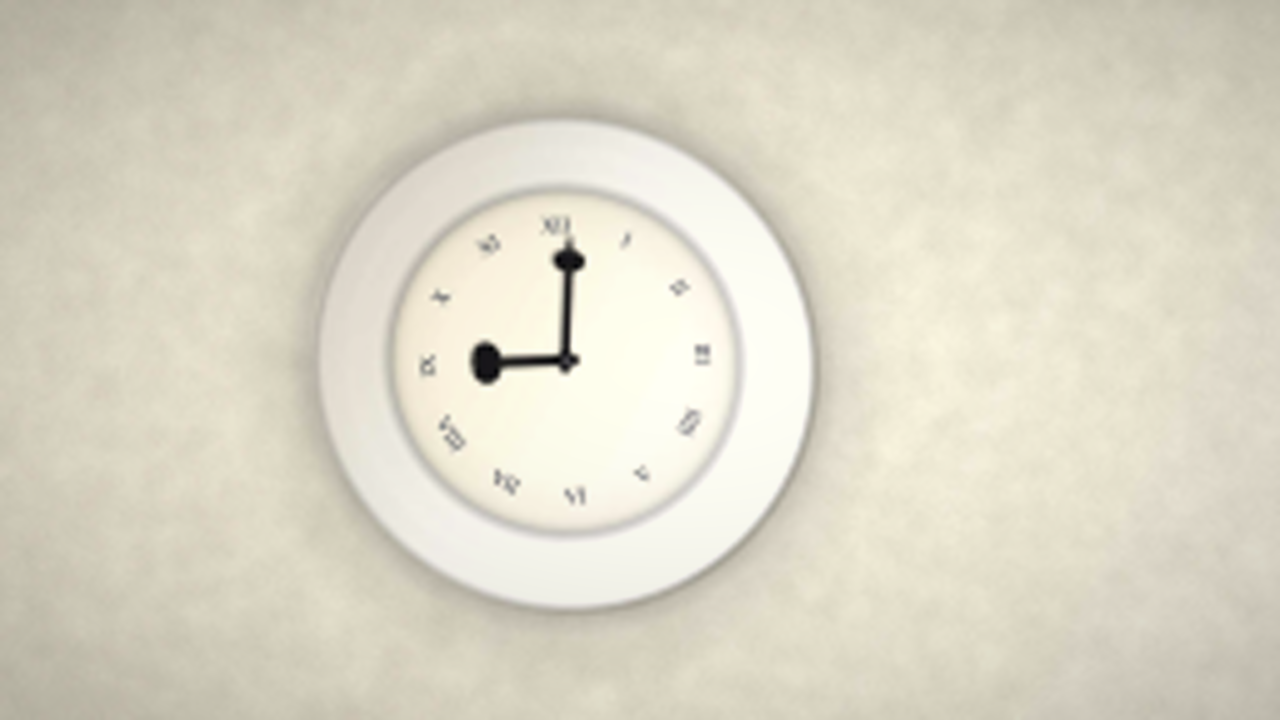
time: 9:01
